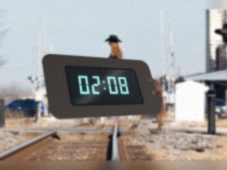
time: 2:08
